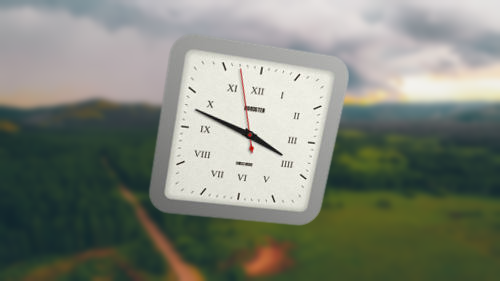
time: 3:47:57
